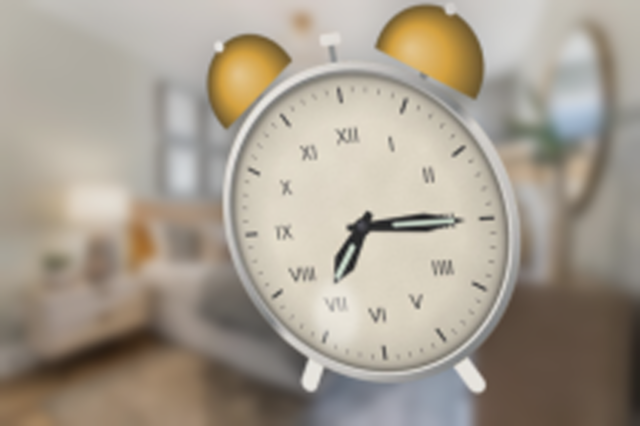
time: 7:15
